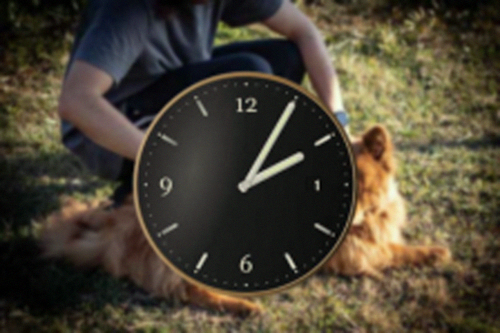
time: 2:05
